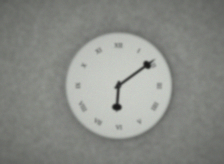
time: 6:09
